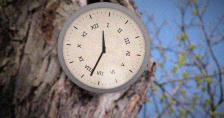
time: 12:38
